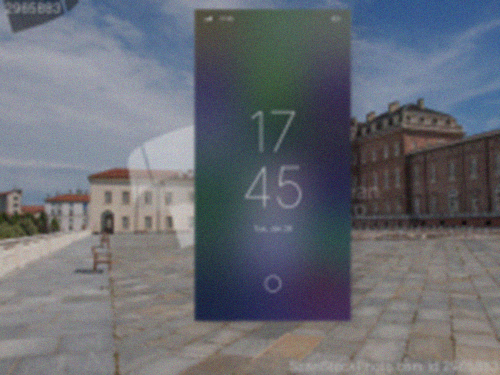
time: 17:45
